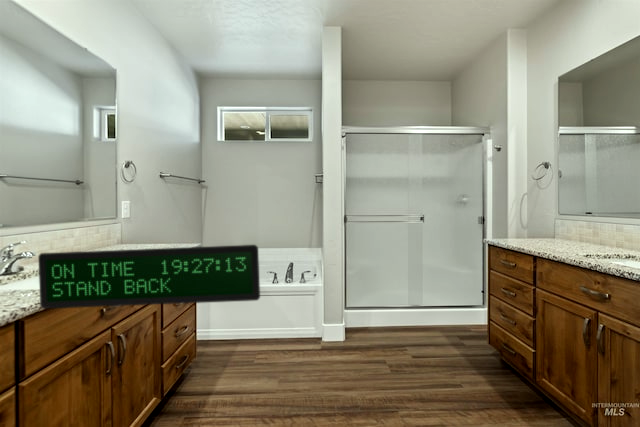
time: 19:27:13
